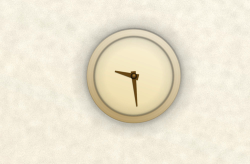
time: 9:29
